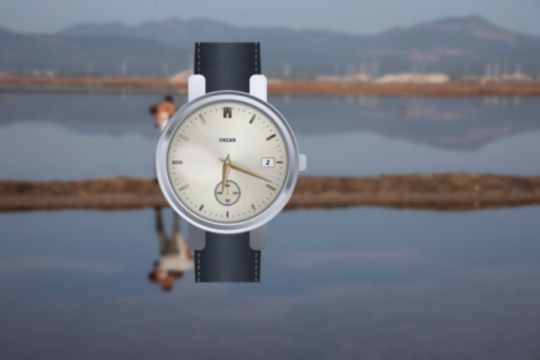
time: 6:19
